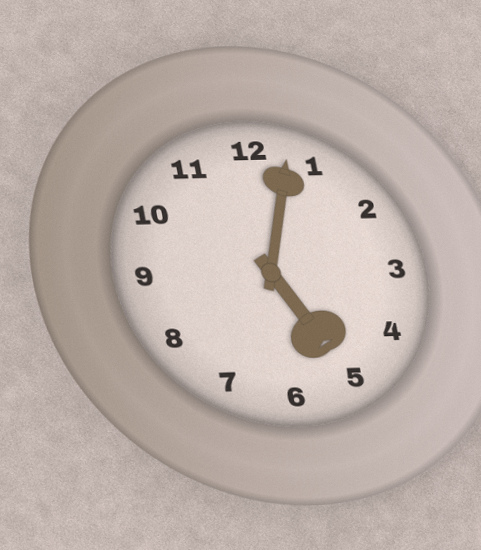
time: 5:03
